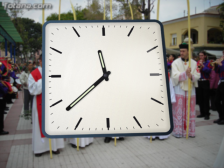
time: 11:38
